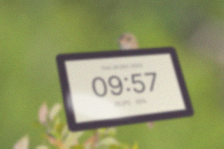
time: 9:57
